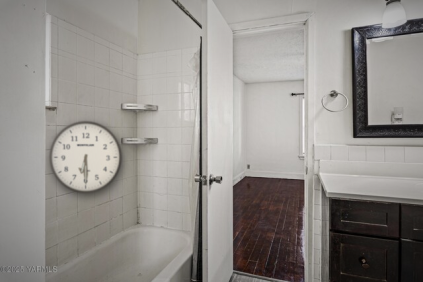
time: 6:30
